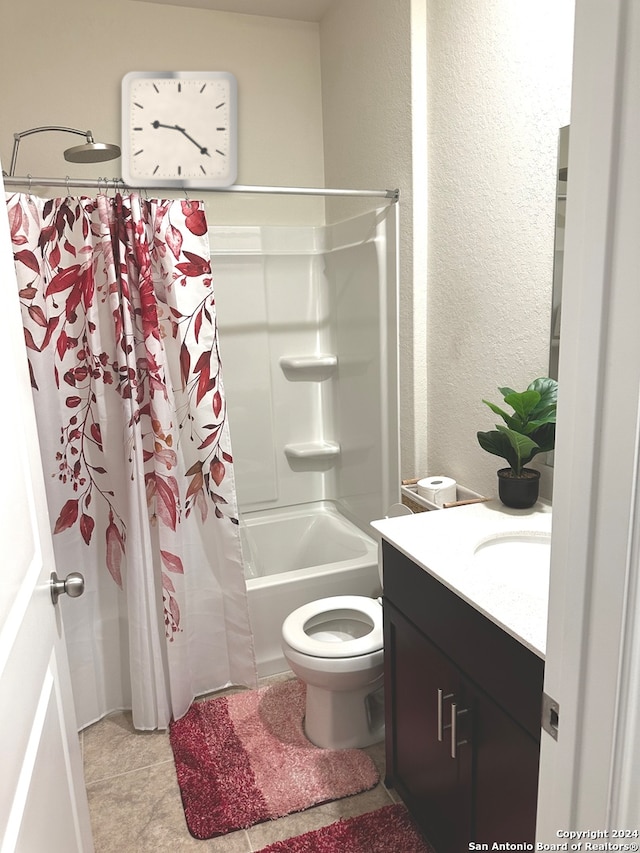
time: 9:22
